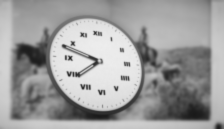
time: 7:48
